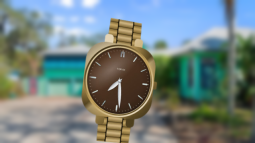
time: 7:29
